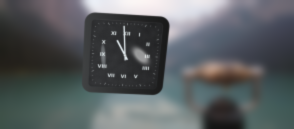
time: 10:59
